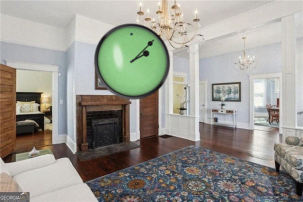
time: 2:08
